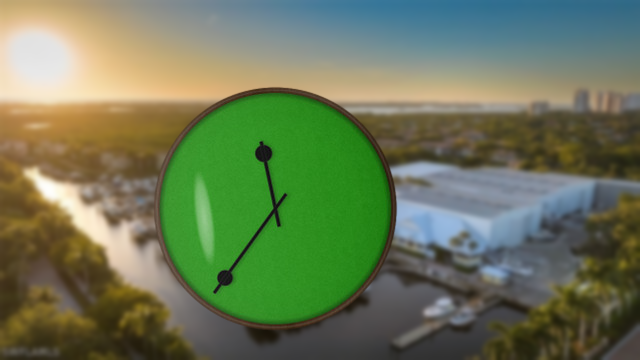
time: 11:36
